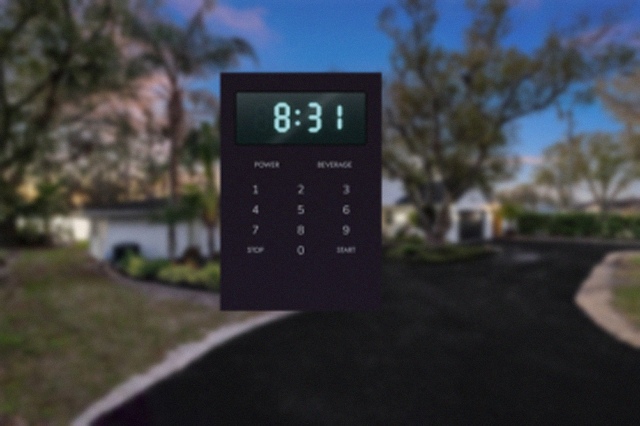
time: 8:31
